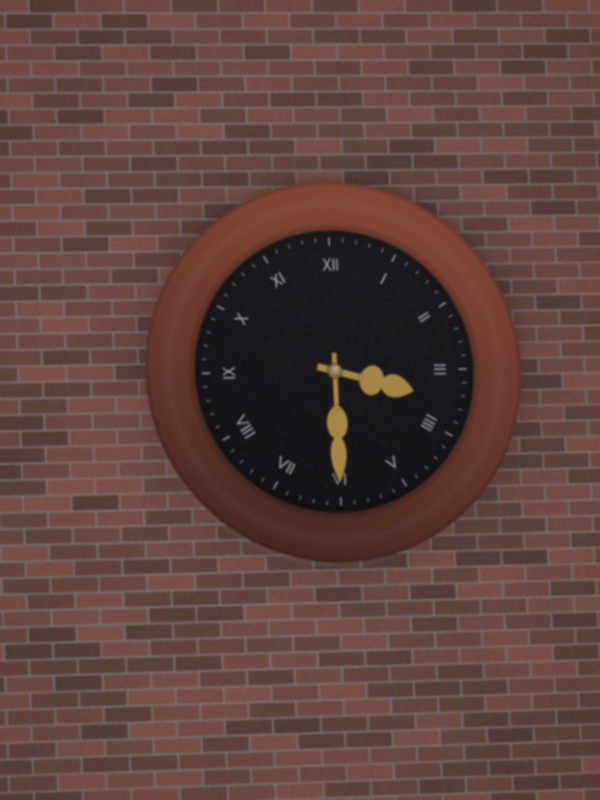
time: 3:30
